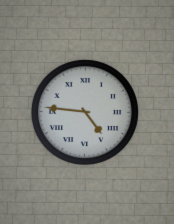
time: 4:46
